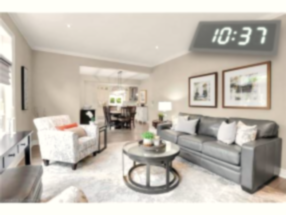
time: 10:37
